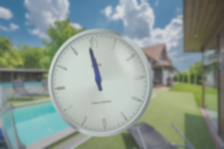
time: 11:59
